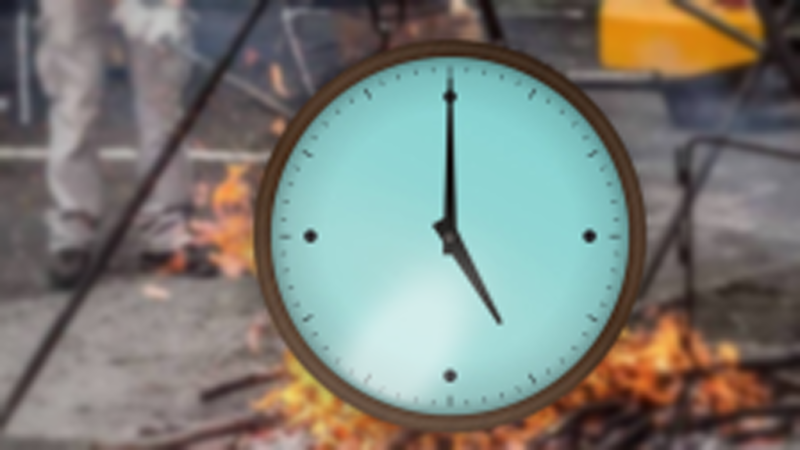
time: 5:00
